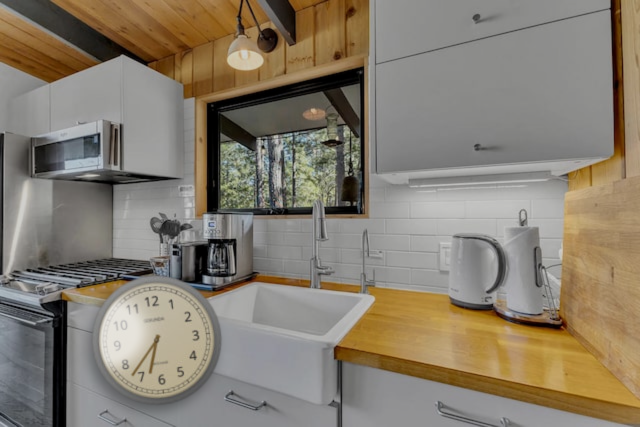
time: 6:37
